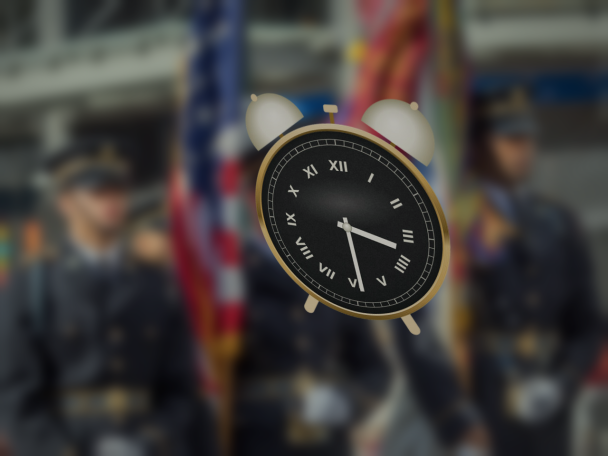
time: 3:29
